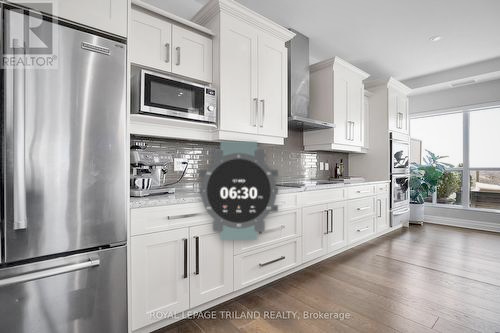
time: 6:30
